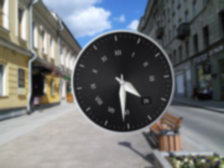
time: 4:31
